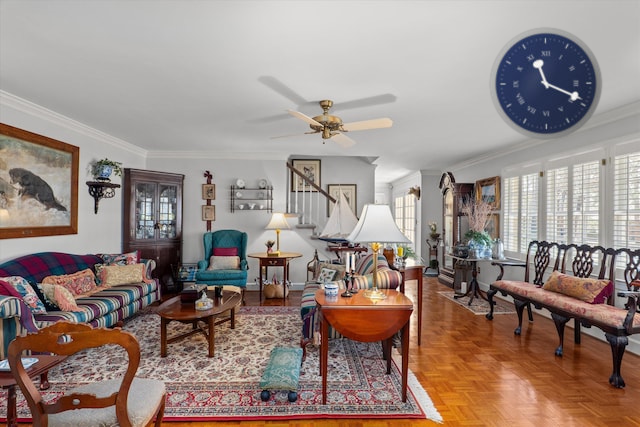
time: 11:19
